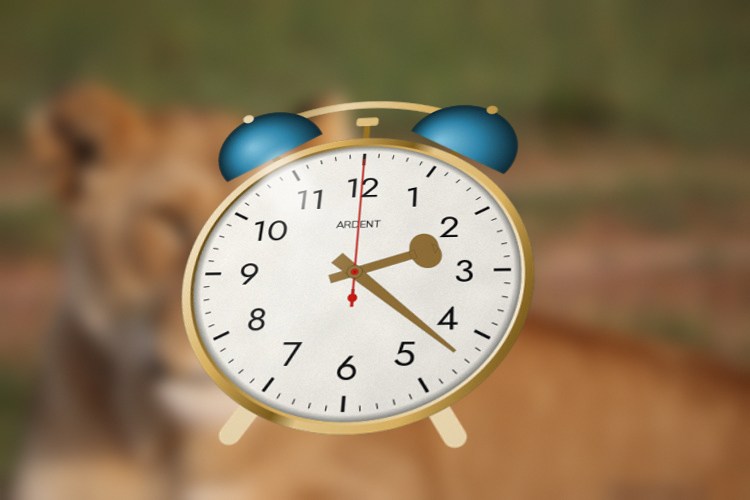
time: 2:22:00
